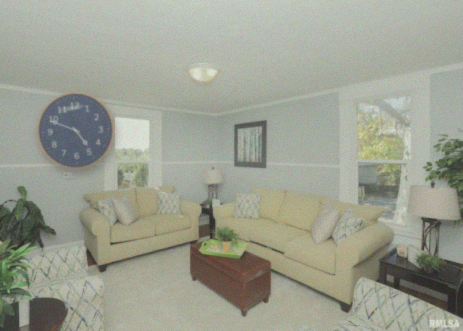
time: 4:49
